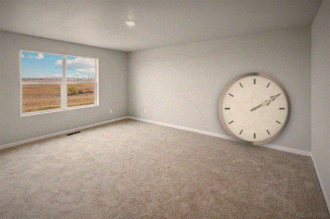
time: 2:10
